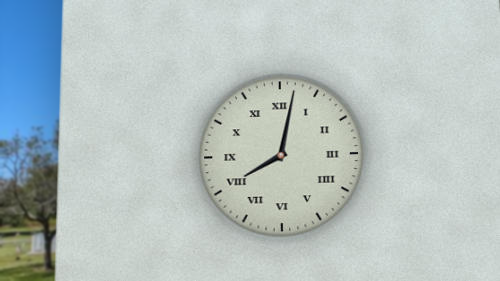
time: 8:02
